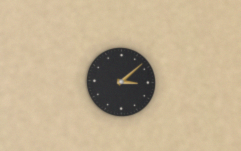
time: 3:08
